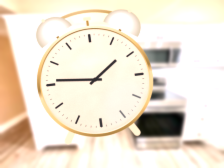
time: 1:46
